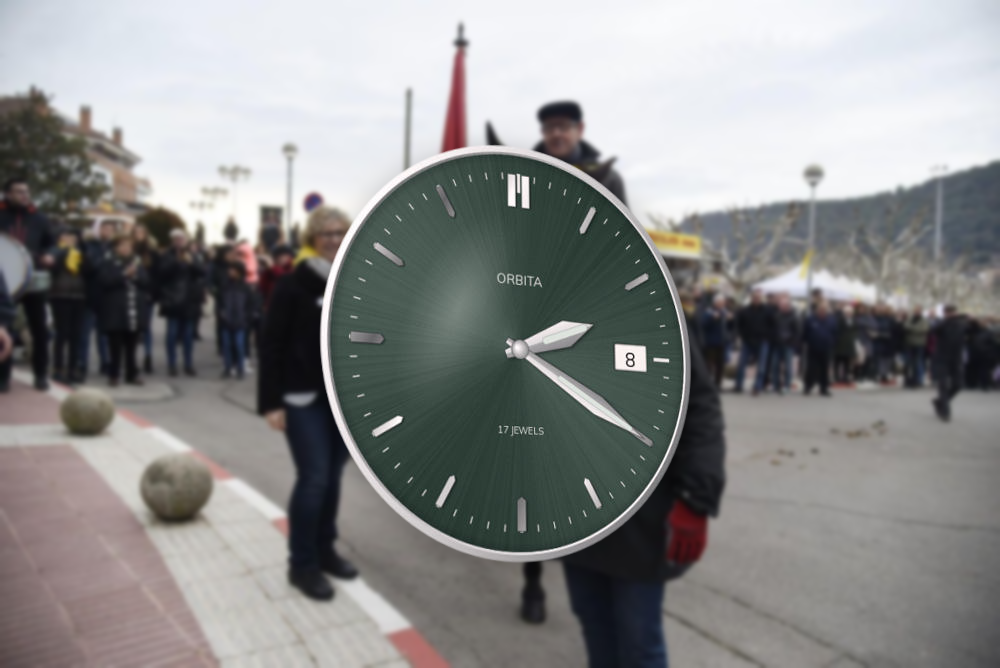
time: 2:20
